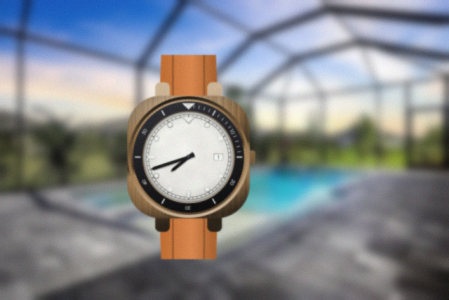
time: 7:42
